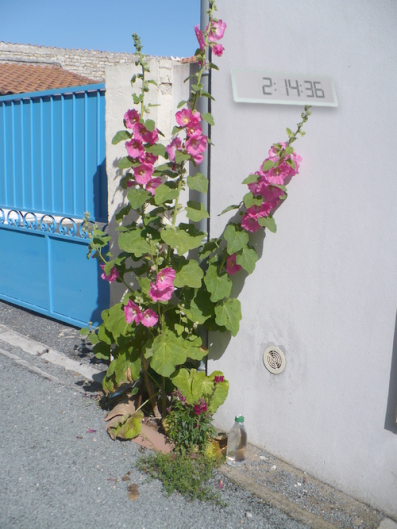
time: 2:14:36
